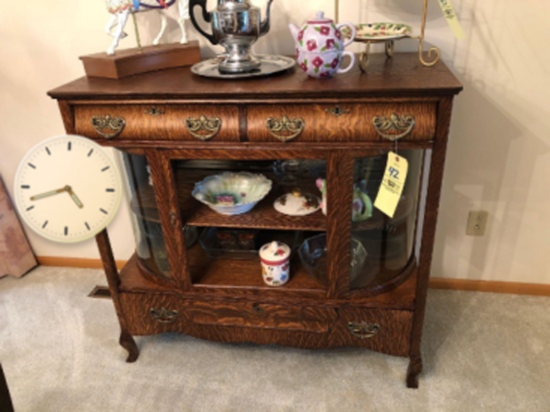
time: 4:42
